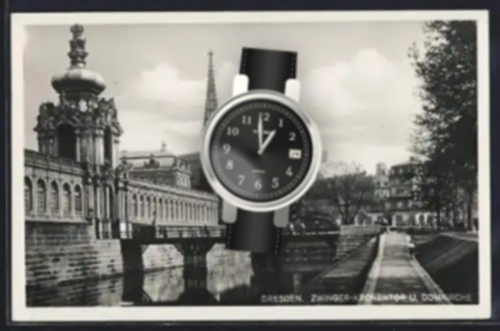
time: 12:59
